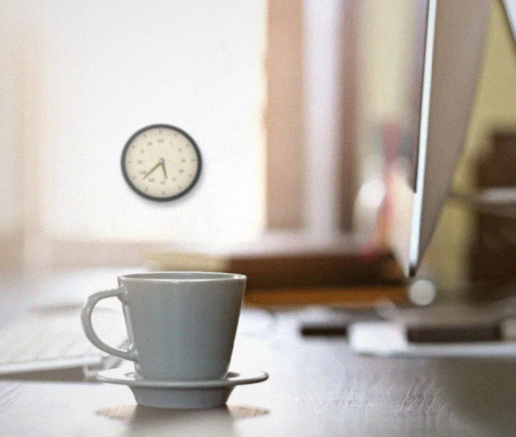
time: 5:38
